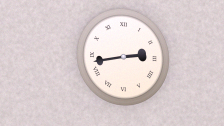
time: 2:43
